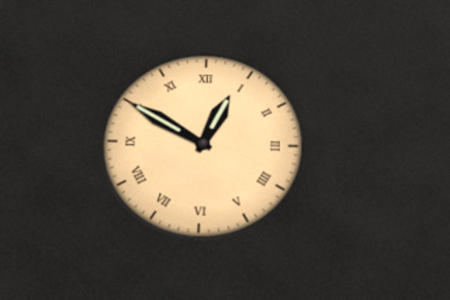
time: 12:50
